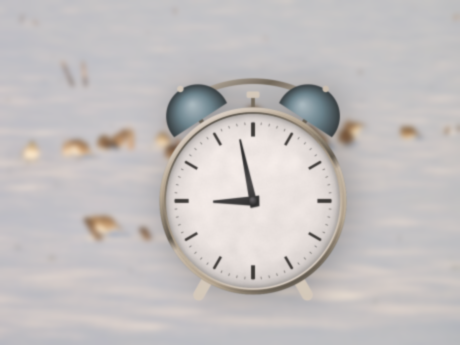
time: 8:58
